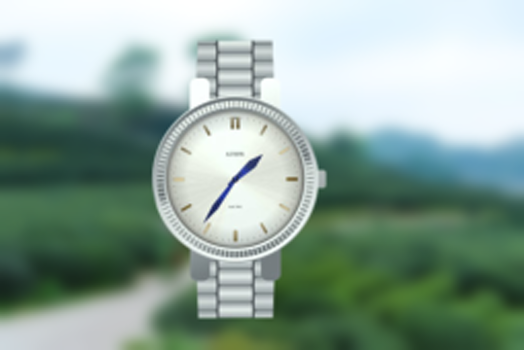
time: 1:36
